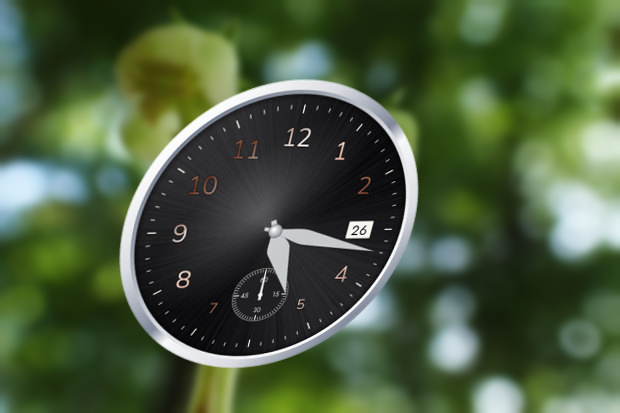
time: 5:17
